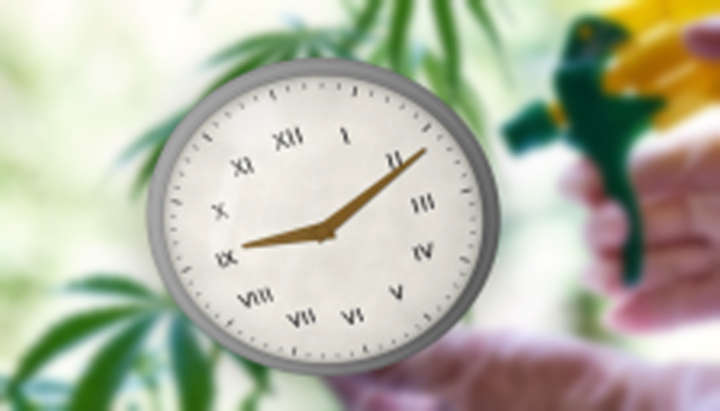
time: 9:11
